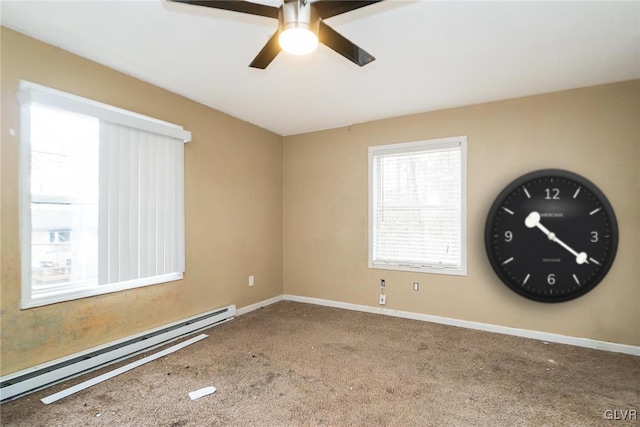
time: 10:21
